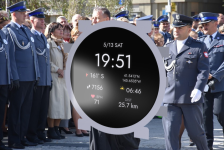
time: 19:51
